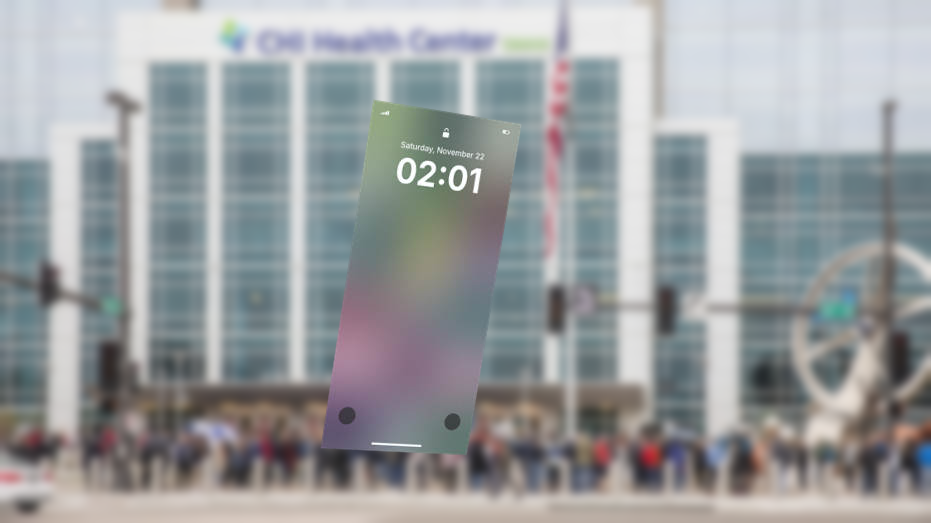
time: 2:01
